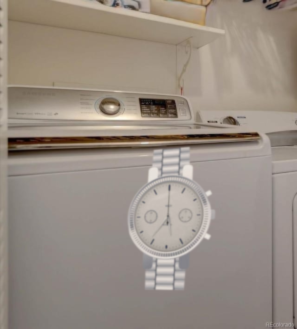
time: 5:36
